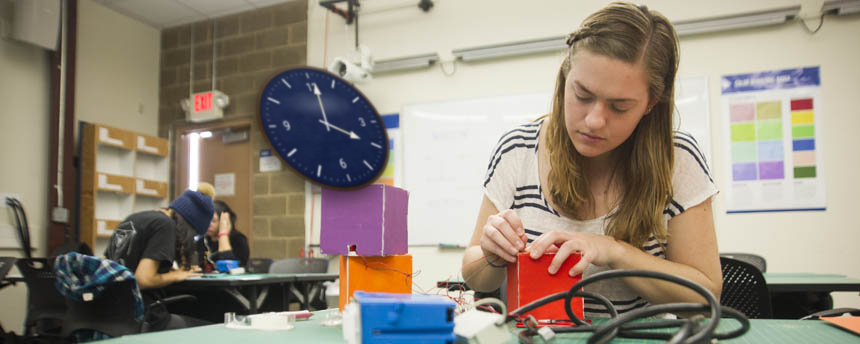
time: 4:01
